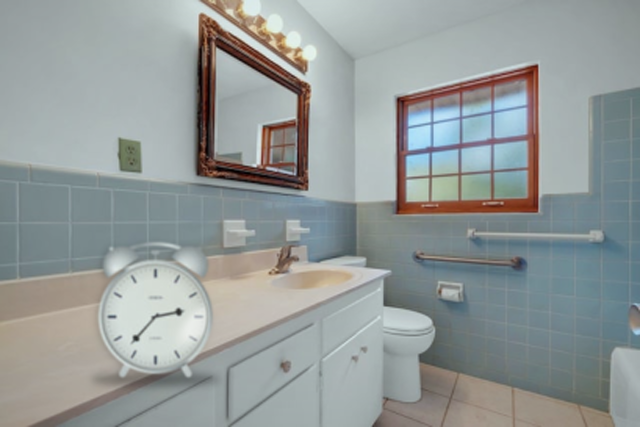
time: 2:37
